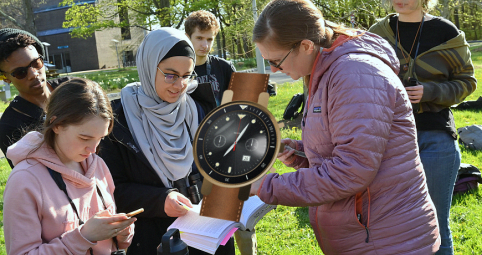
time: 7:04
